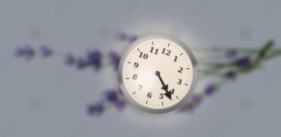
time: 4:22
